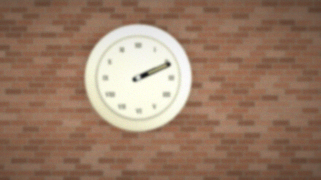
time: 2:11
